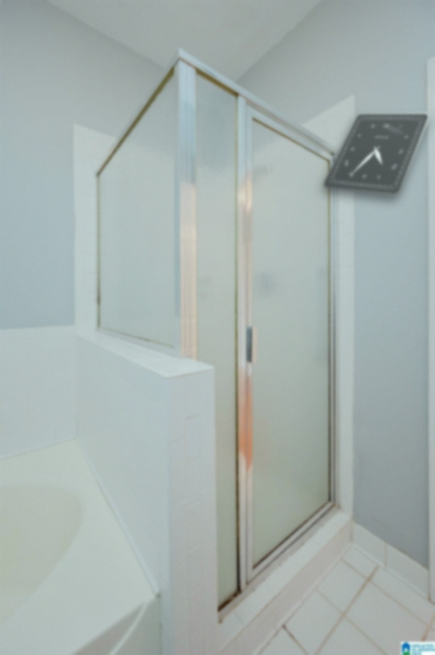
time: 4:35
